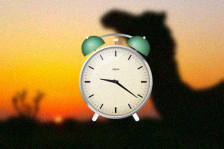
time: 9:21
